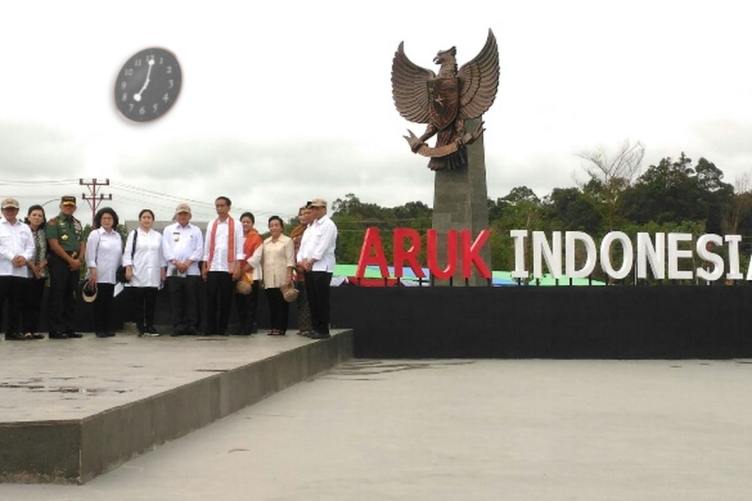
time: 7:01
